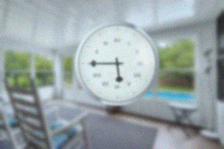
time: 5:45
